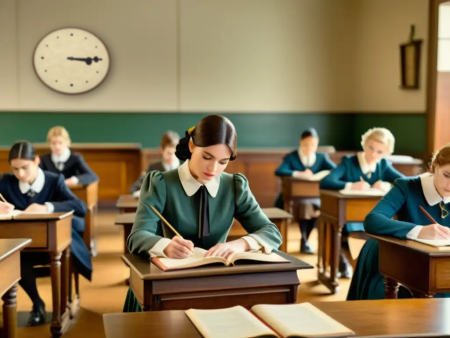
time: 3:15
